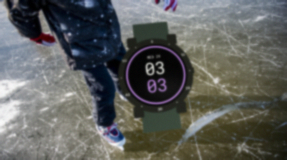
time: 3:03
